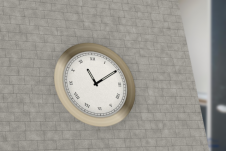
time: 11:10
